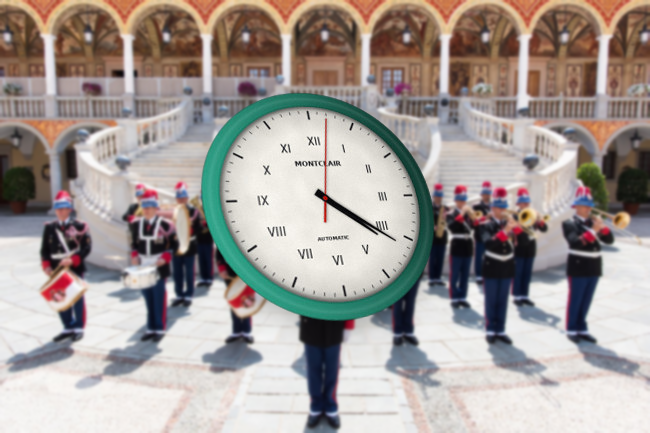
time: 4:21:02
